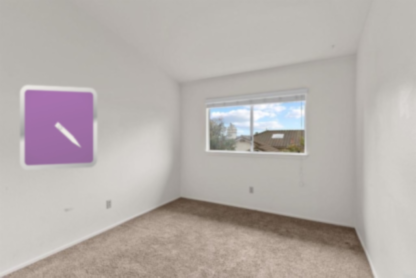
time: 4:22
